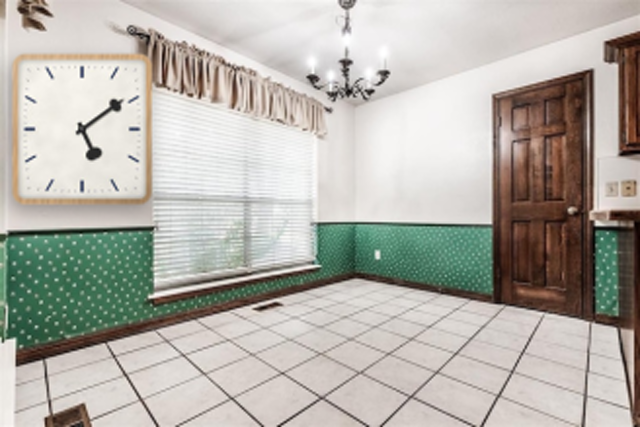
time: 5:09
